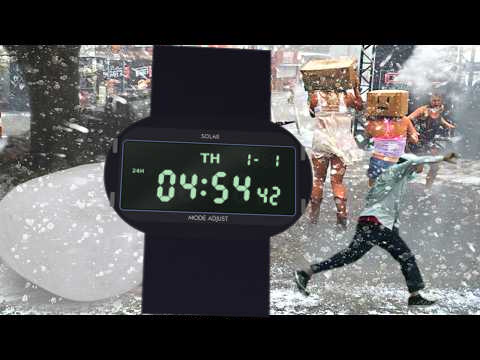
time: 4:54:42
